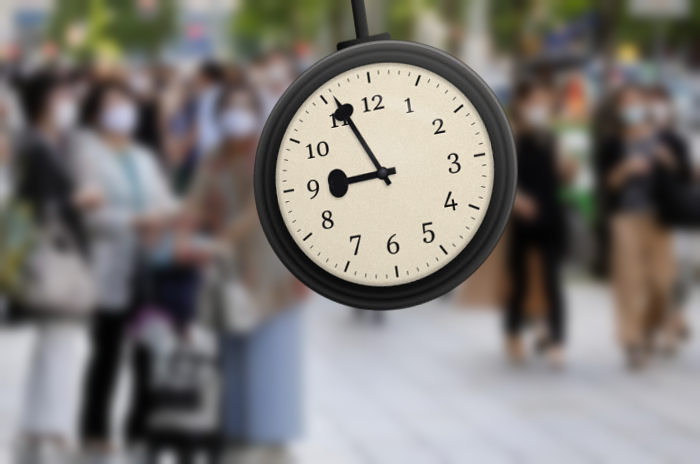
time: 8:56
